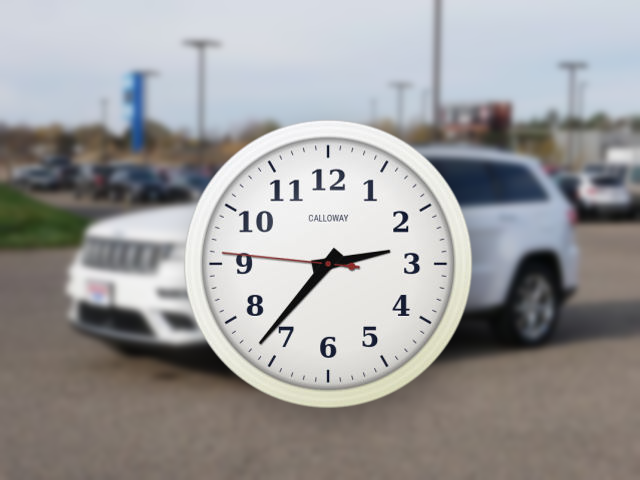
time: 2:36:46
